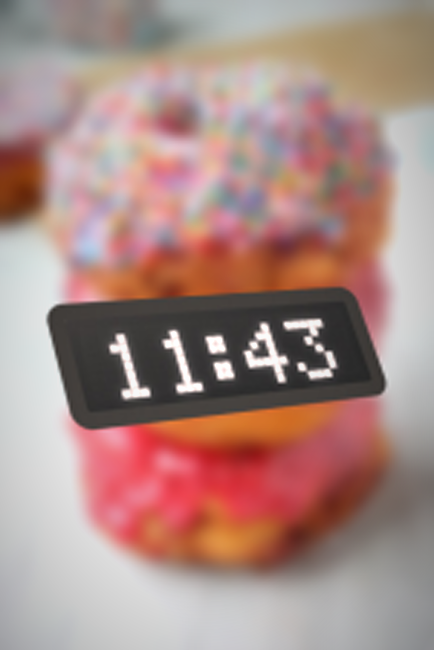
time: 11:43
